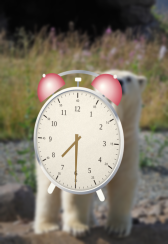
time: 7:30
